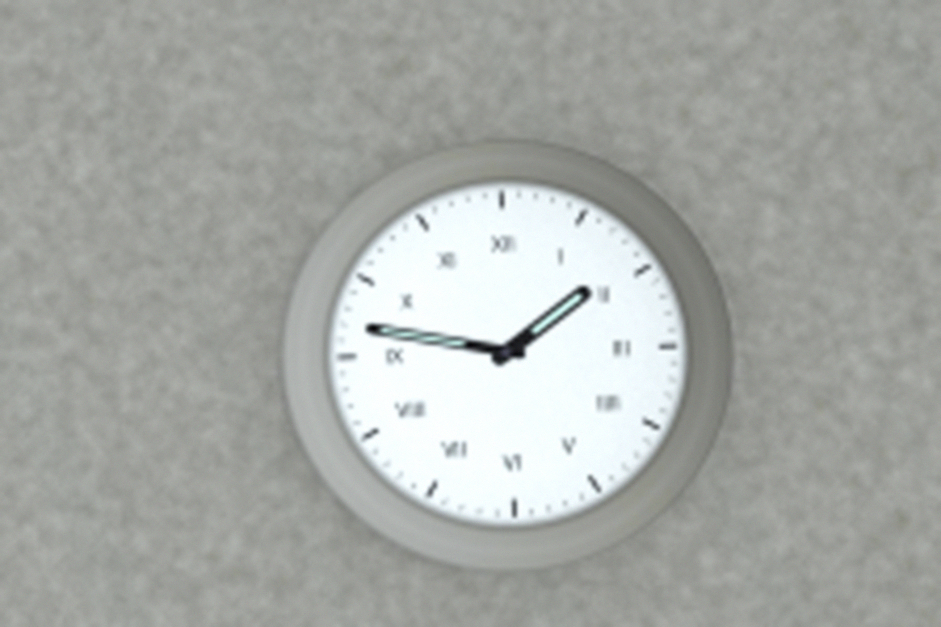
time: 1:47
